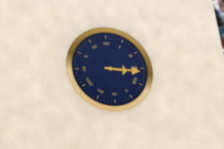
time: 3:16
